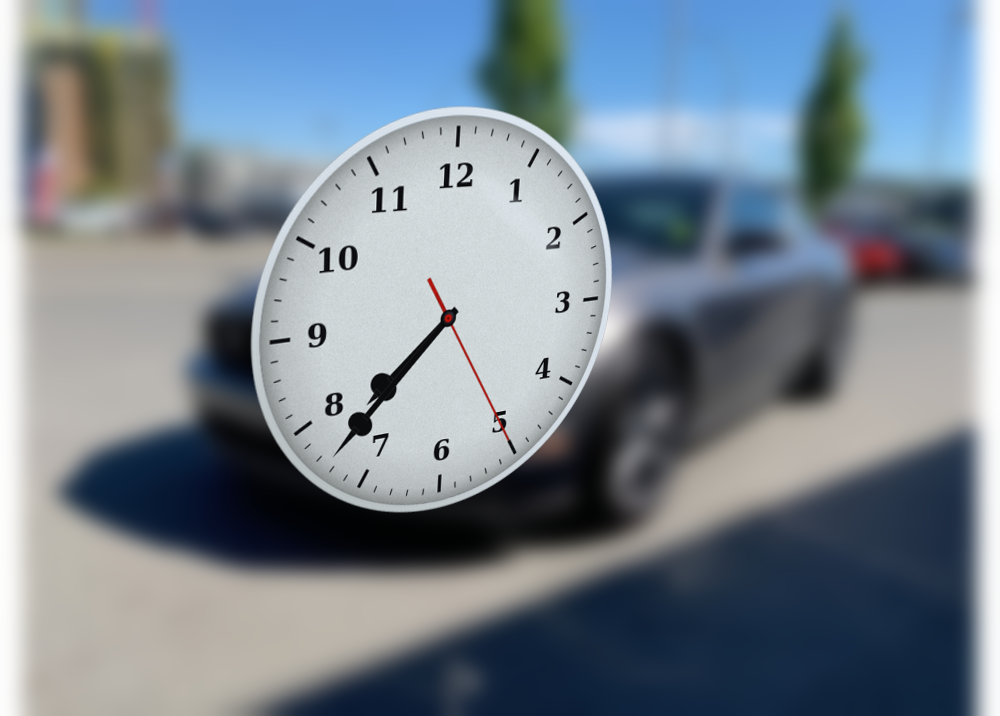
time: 7:37:25
